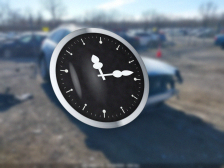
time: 11:13
